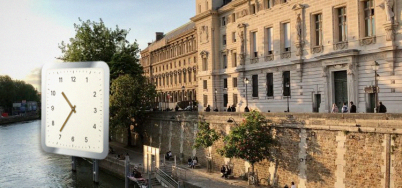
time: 10:36
